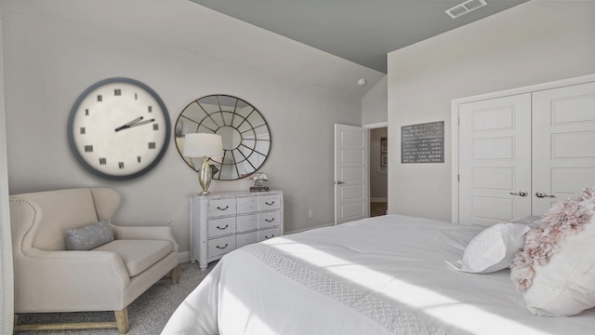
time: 2:13
